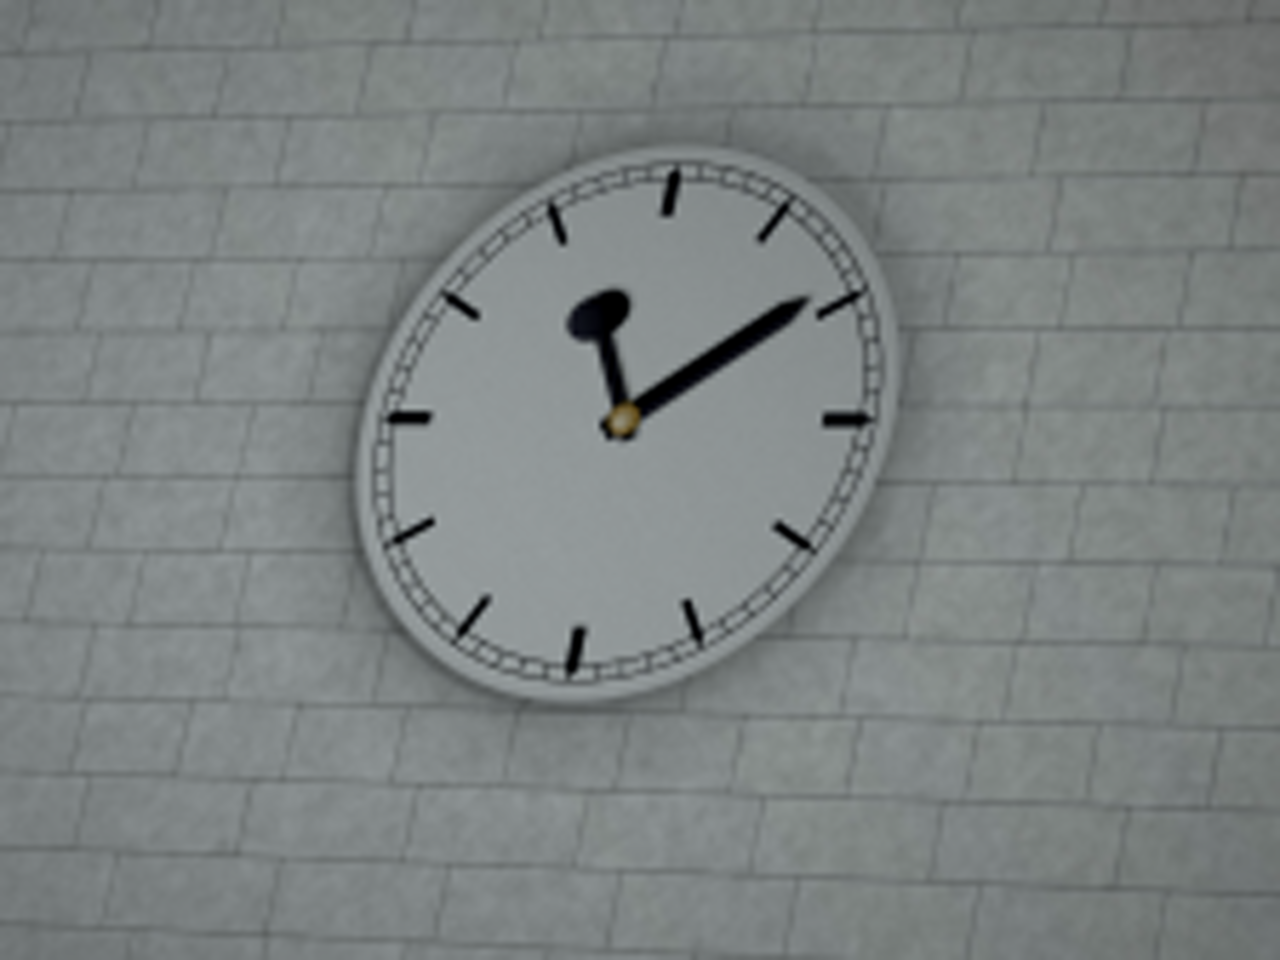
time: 11:09
